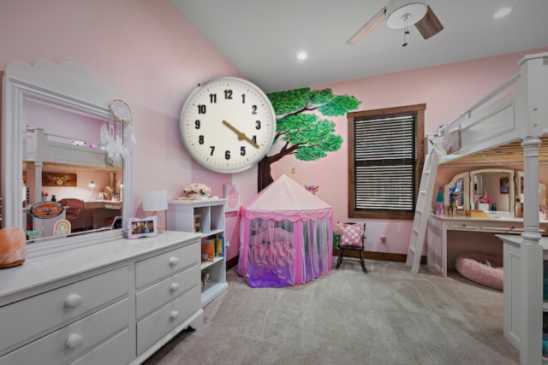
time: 4:21
